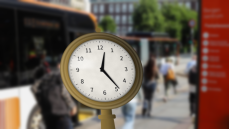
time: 12:24
